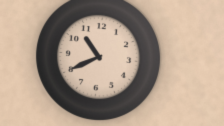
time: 10:40
